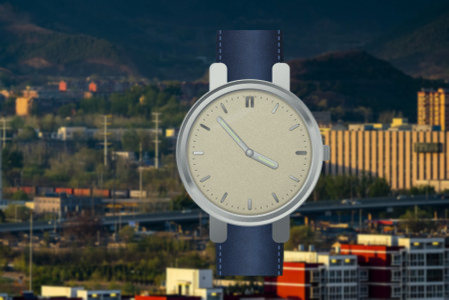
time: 3:53
